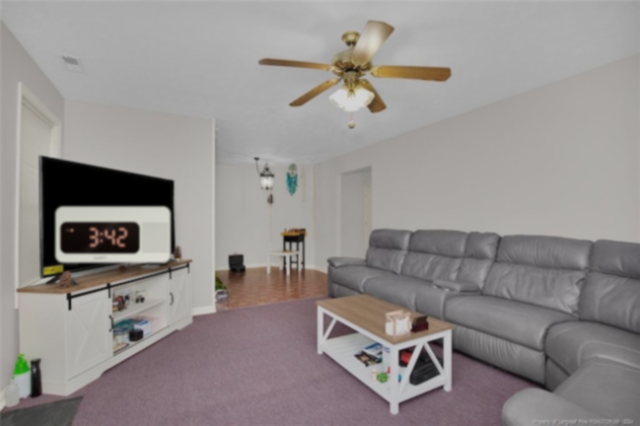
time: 3:42
